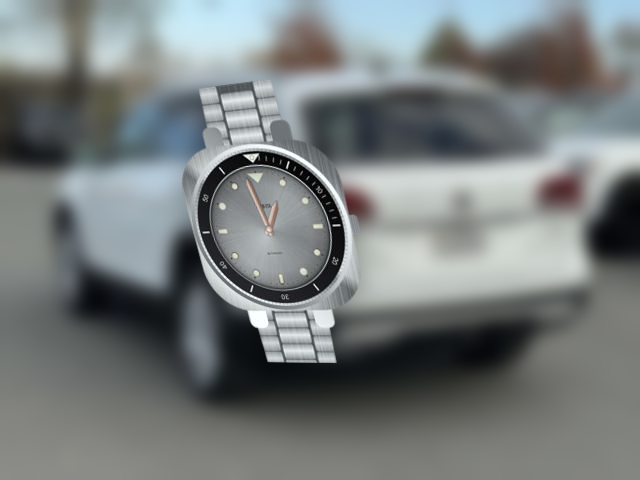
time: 12:58
